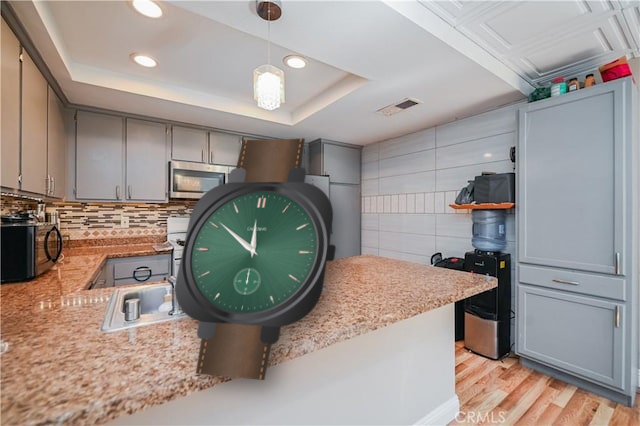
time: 11:51
